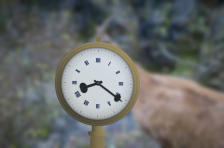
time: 8:21
